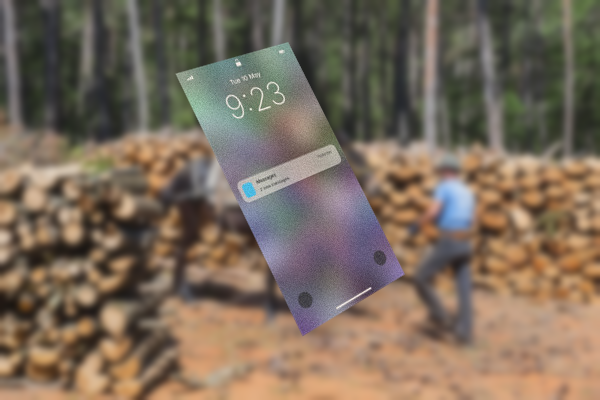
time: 9:23
